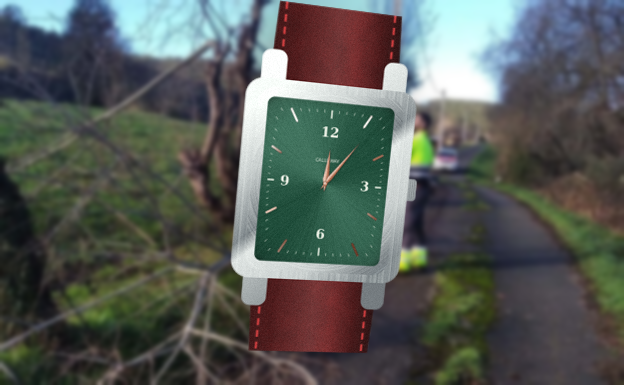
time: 12:06
